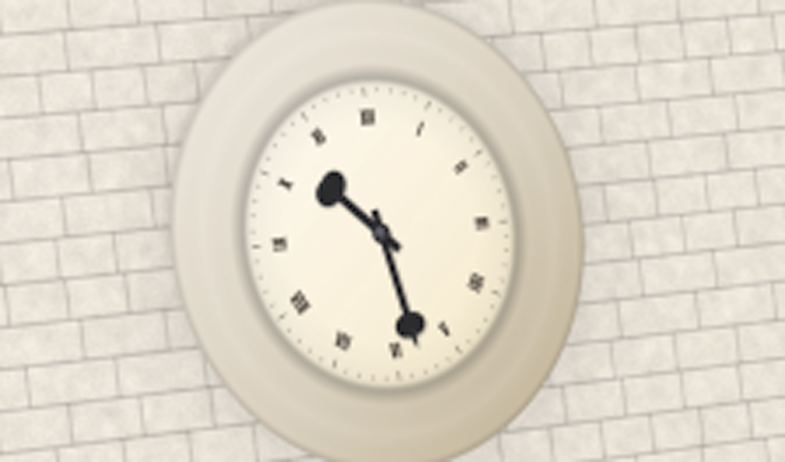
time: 10:28
